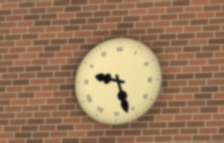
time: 9:27
